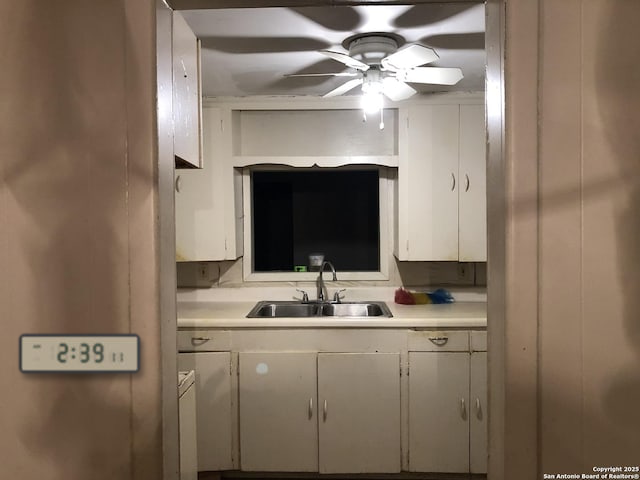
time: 2:39:11
